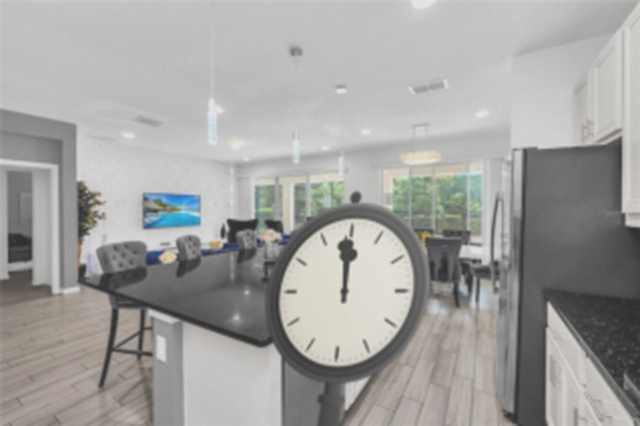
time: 11:59
